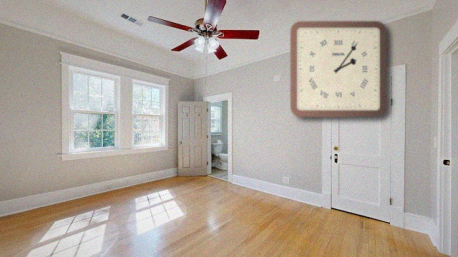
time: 2:06
